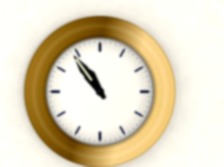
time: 10:54
